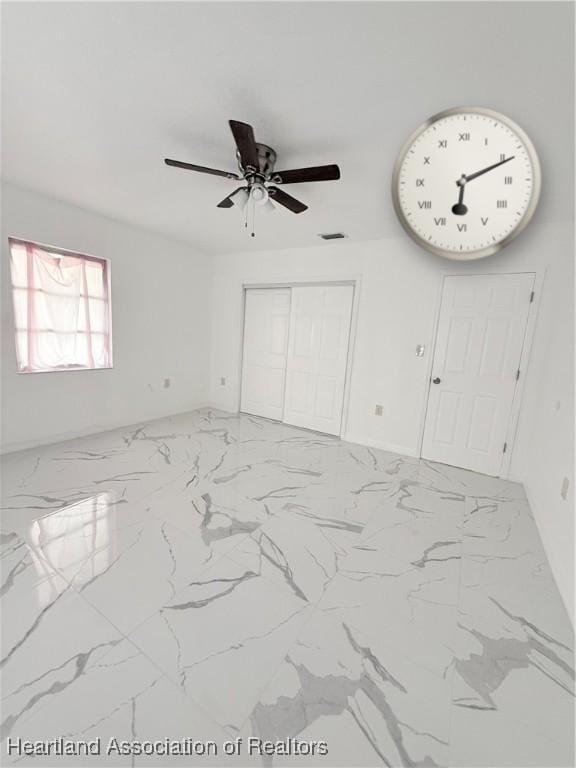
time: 6:11
